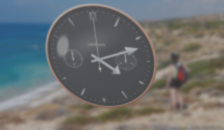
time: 4:12
